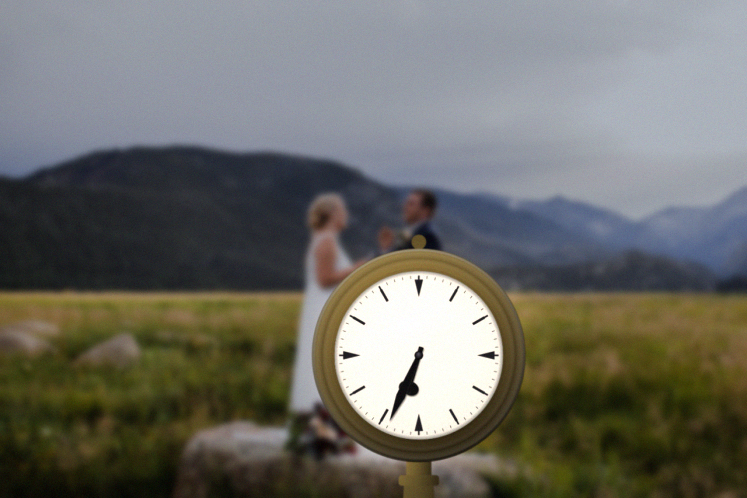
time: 6:34
